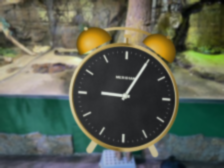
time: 9:05
